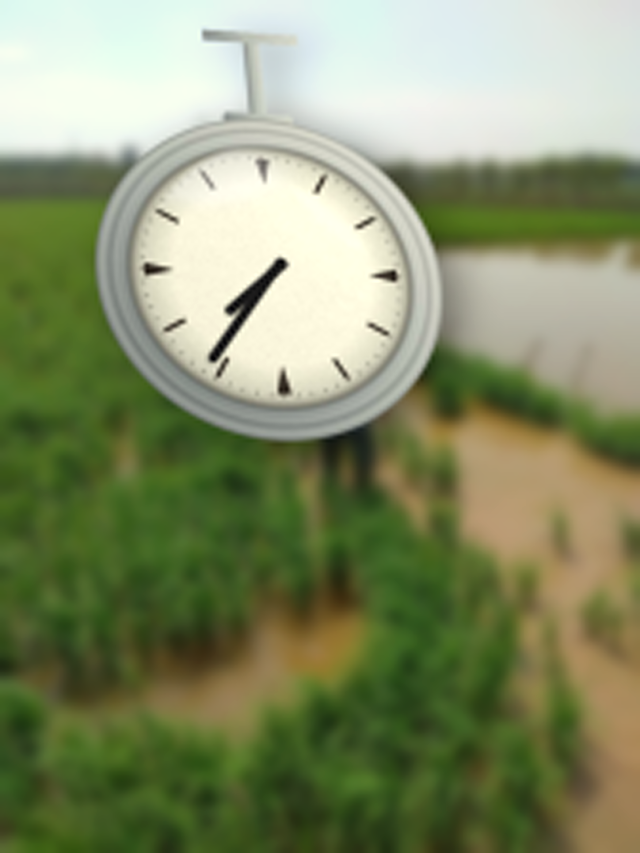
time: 7:36
